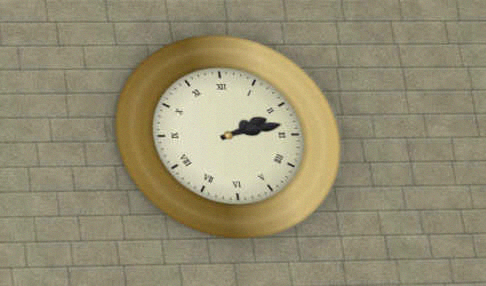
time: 2:13
